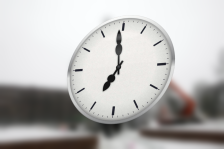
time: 6:59
